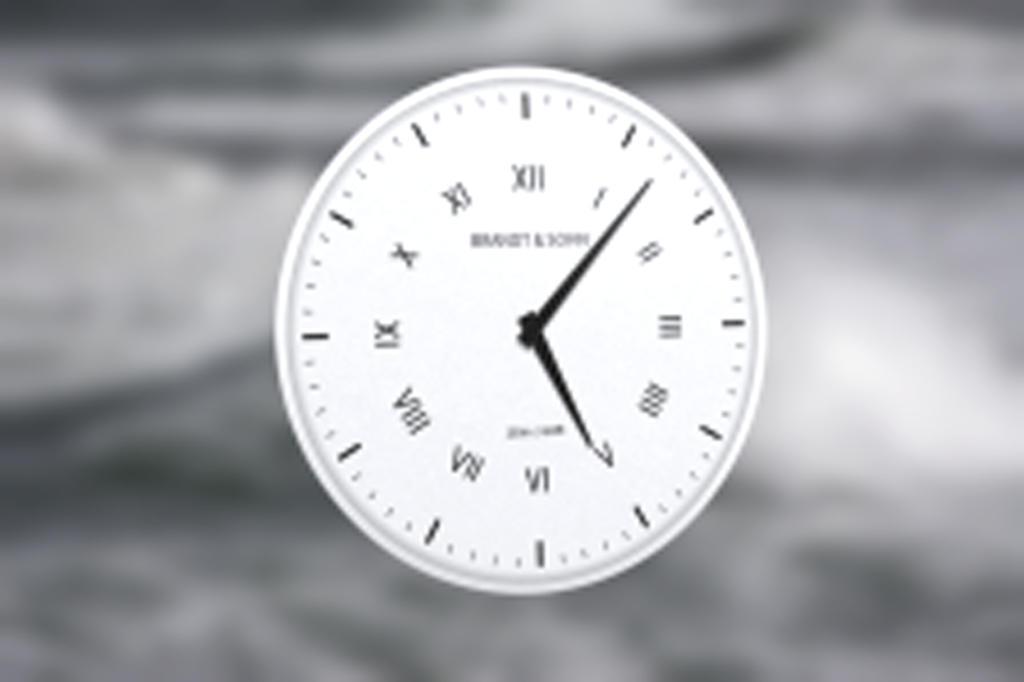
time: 5:07
